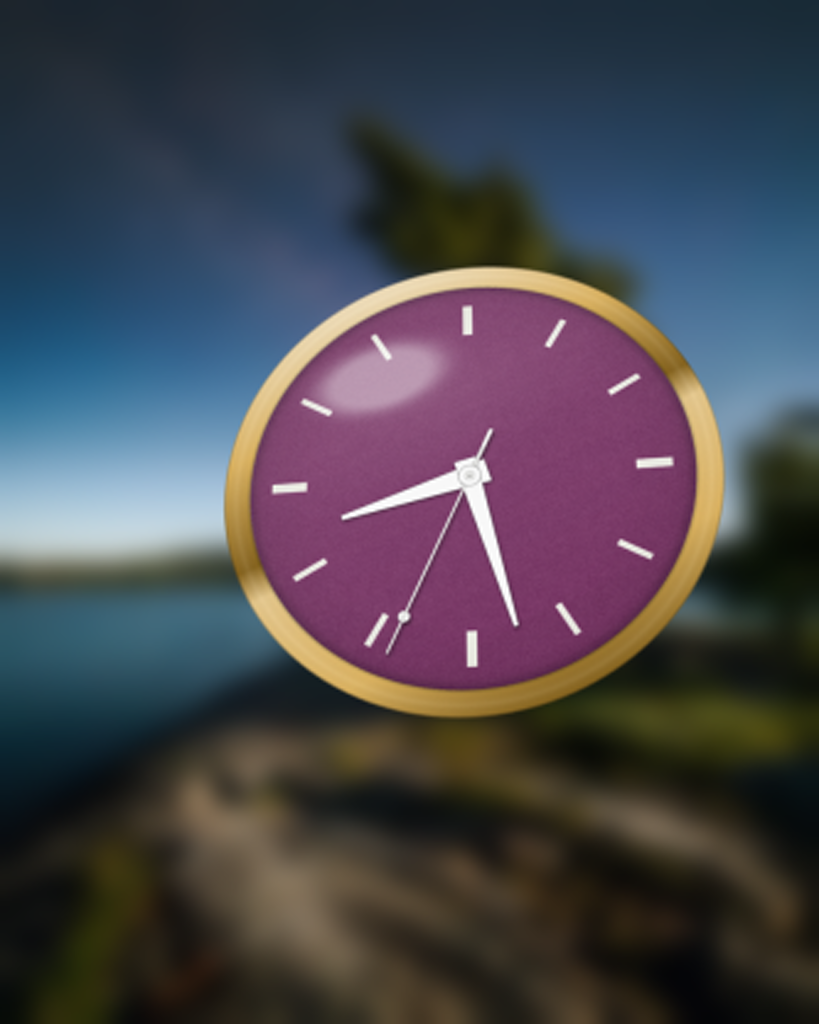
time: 8:27:34
